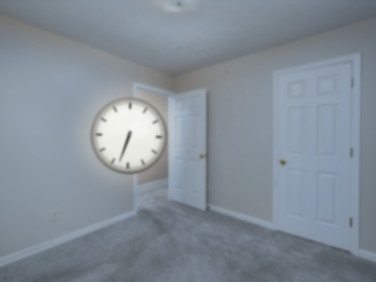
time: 6:33
